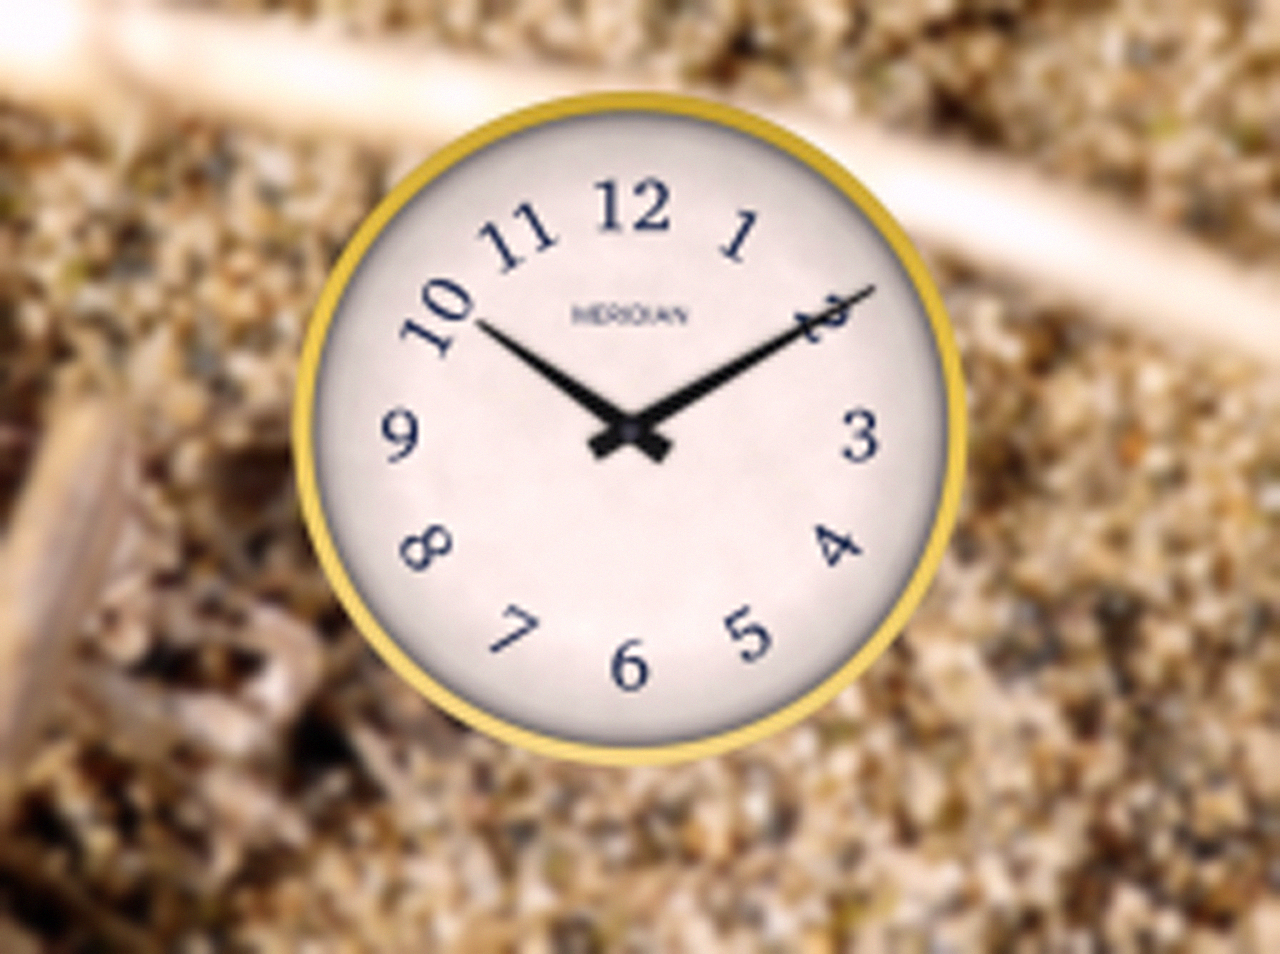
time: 10:10
